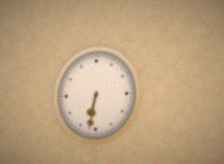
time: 6:32
